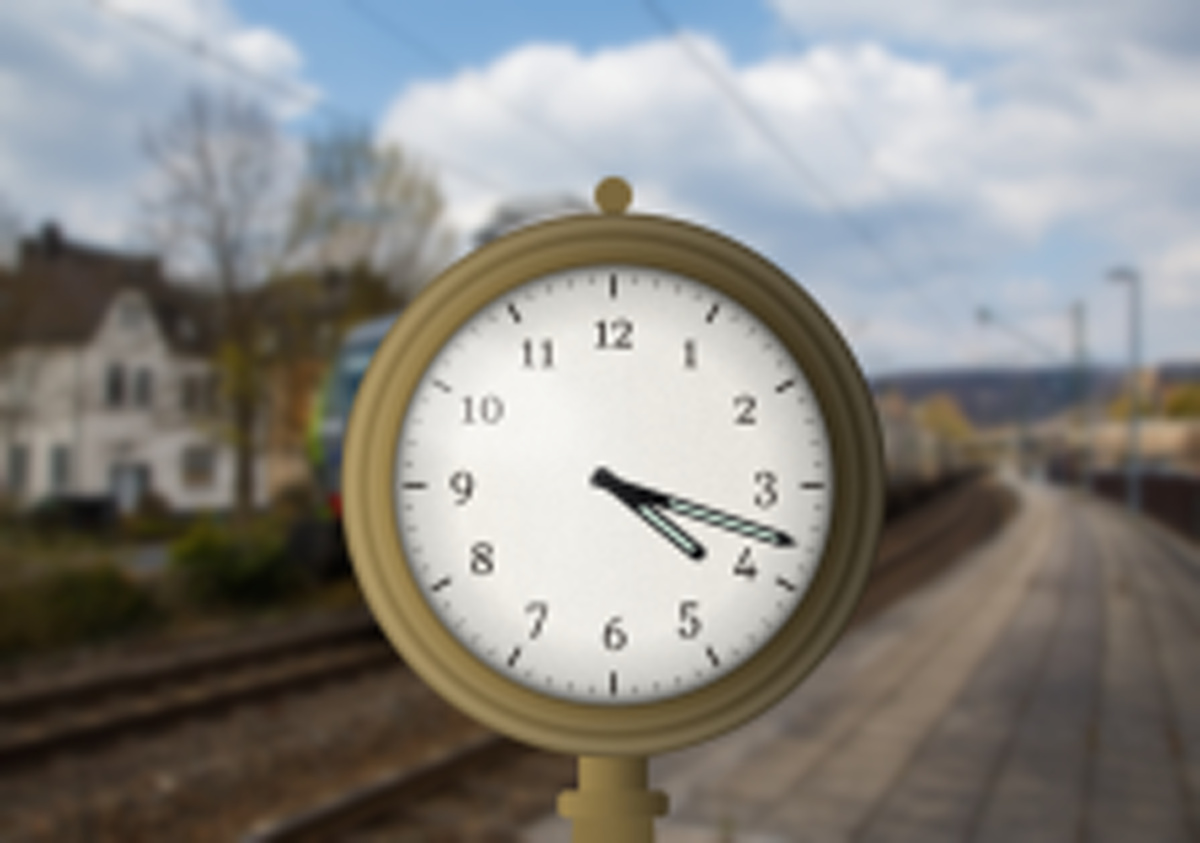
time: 4:18
